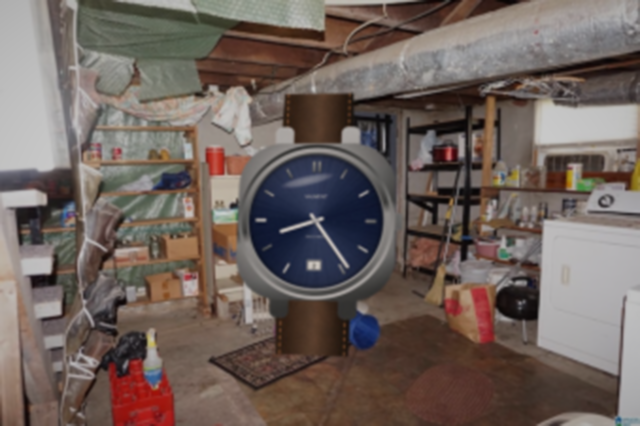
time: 8:24
